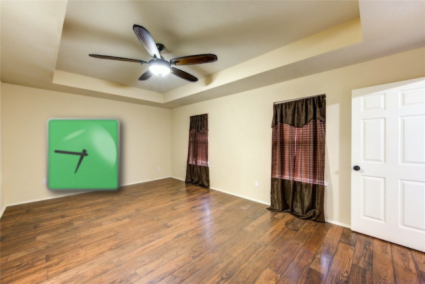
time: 6:46
